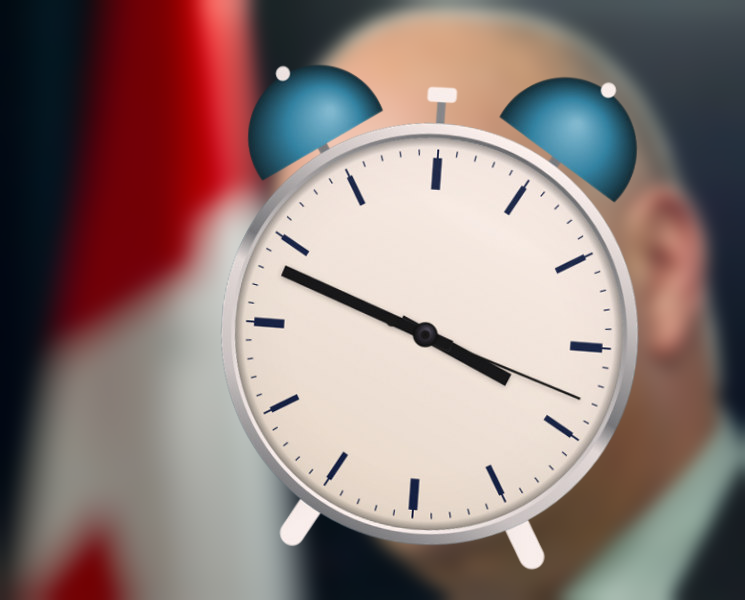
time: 3:48:18
